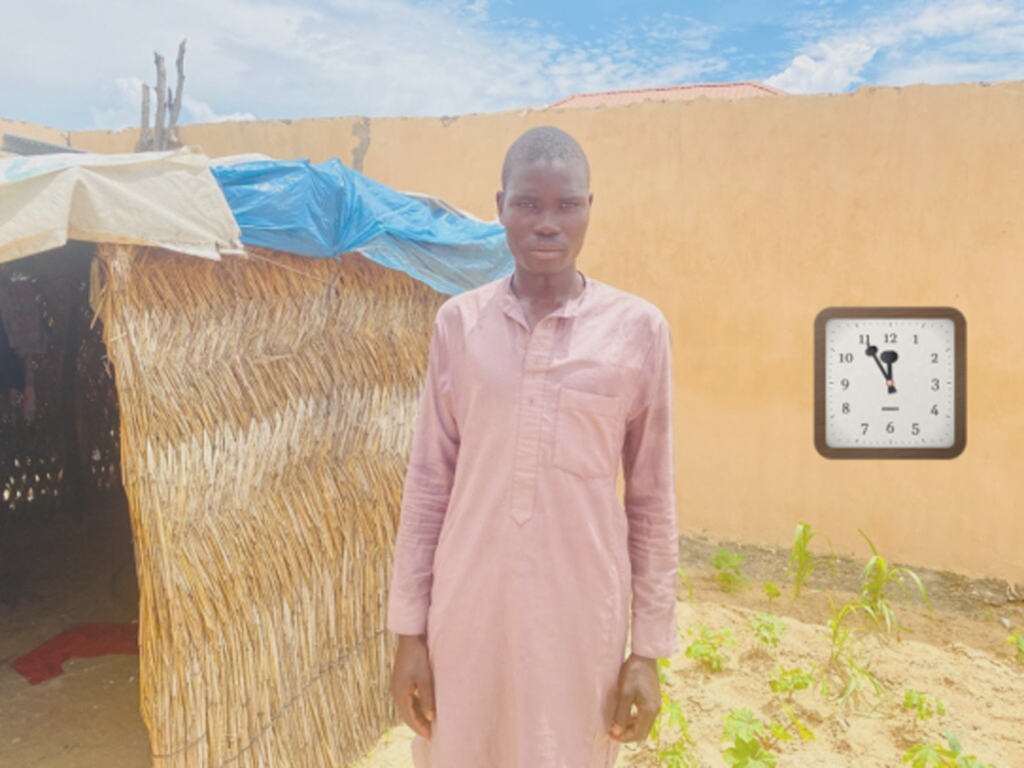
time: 11:55
